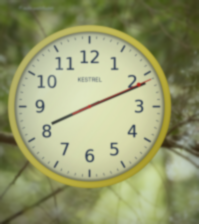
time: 8:11:11
